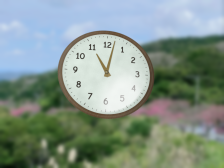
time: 11:02
